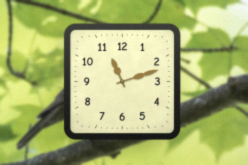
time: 11:12
